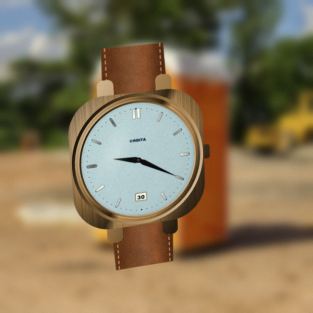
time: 9:20
